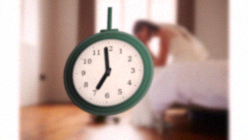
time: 6:59
